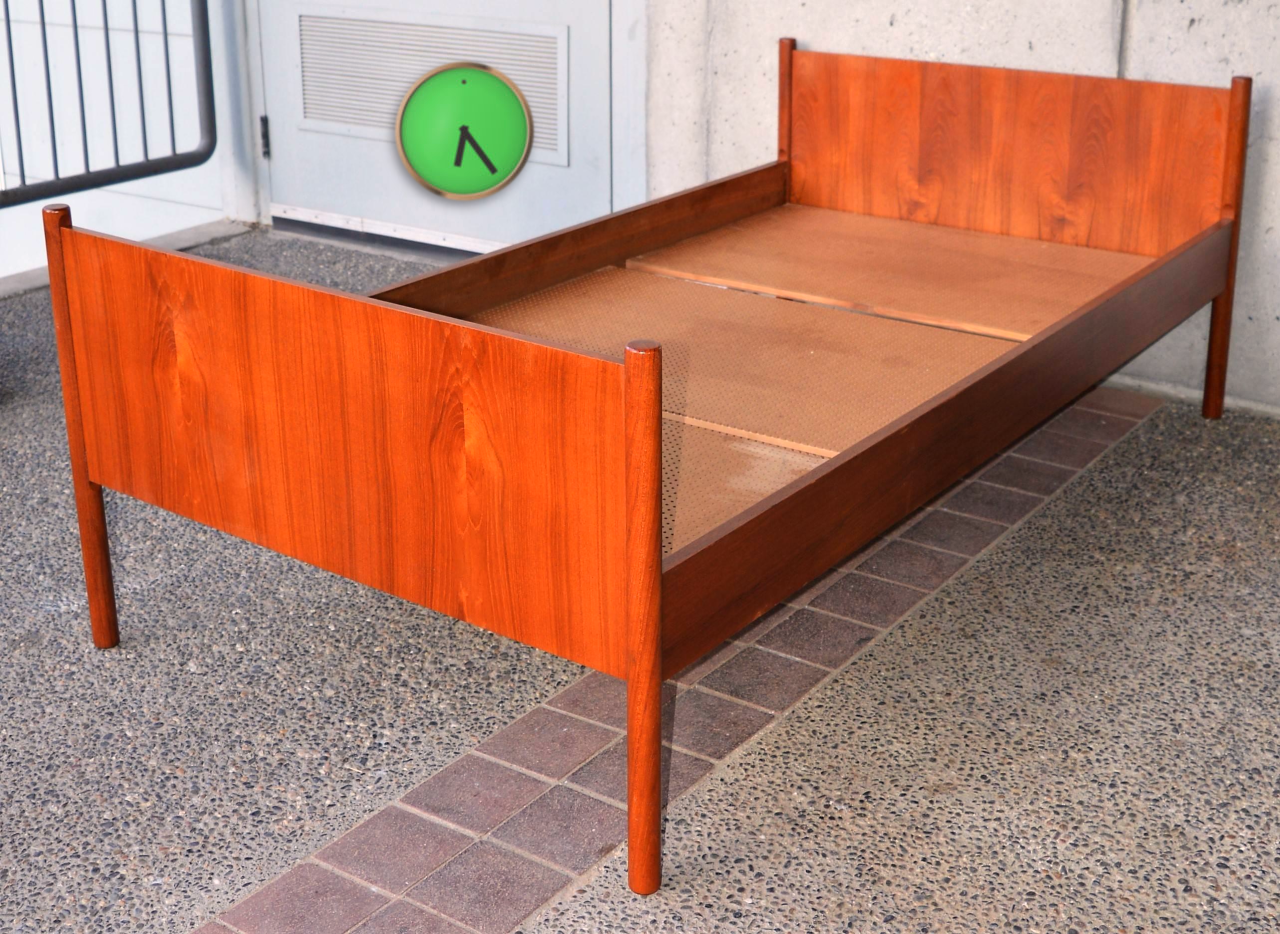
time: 6:24
